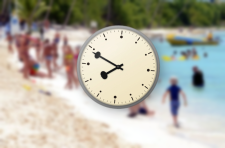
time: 7:49
